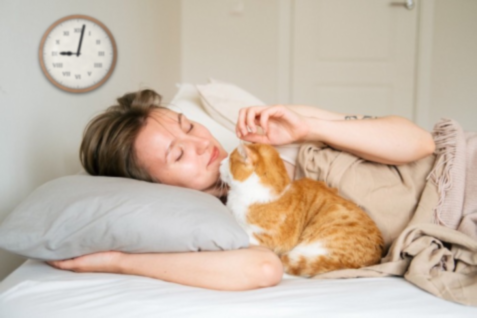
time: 9:02
